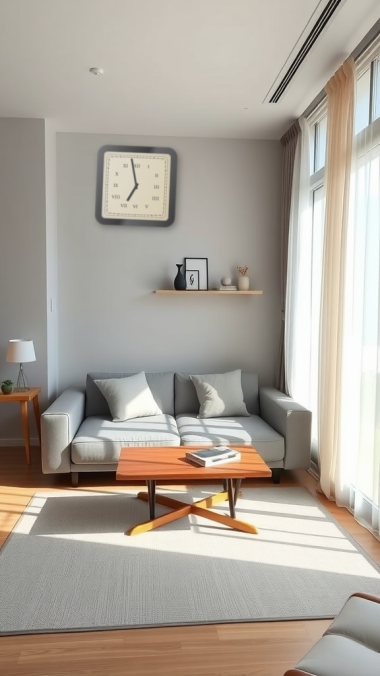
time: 6:58
